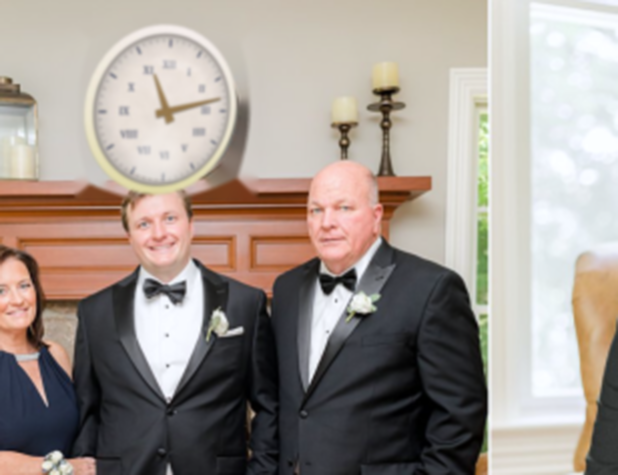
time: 11:13
